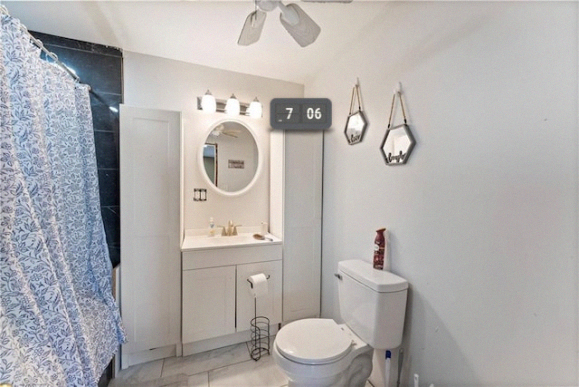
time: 7:06
